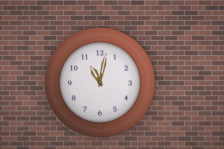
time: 11:02
